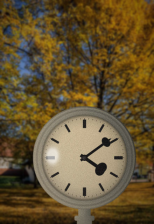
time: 4:09
